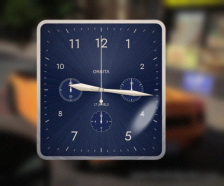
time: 9:16
